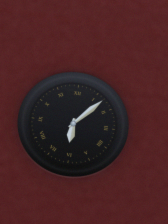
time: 6:07
